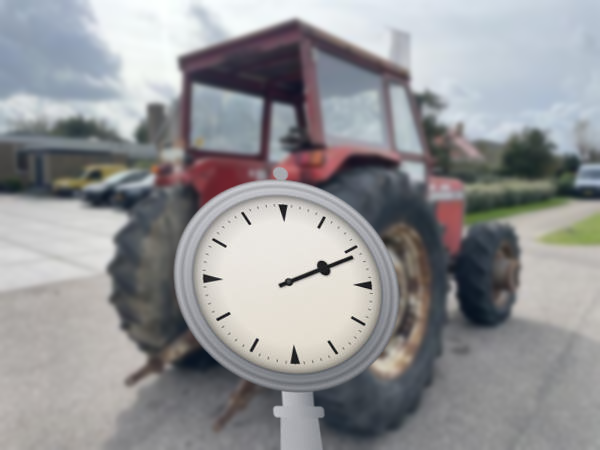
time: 2:11
